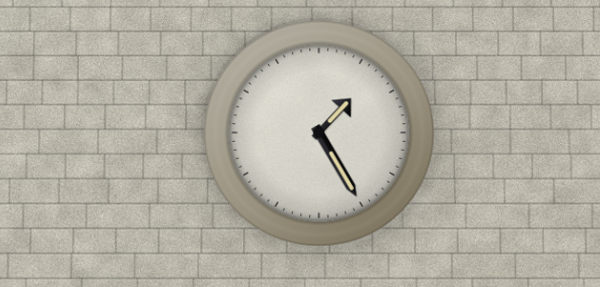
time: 1:25
